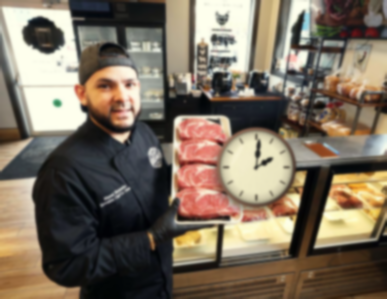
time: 2:01
